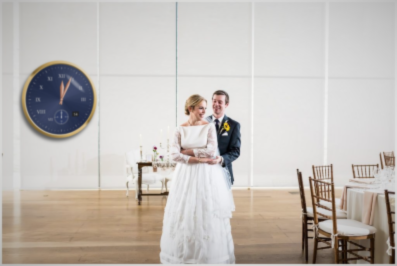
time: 12:04
